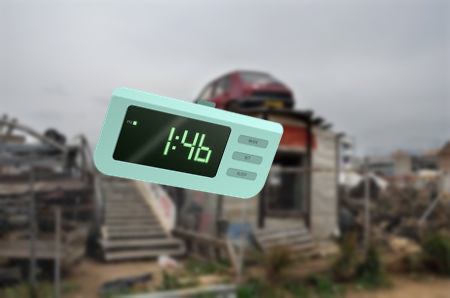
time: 1:46
